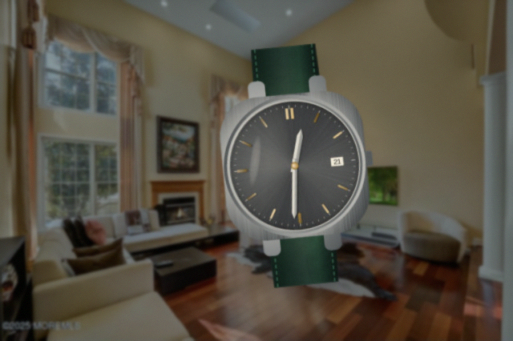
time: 12:31
